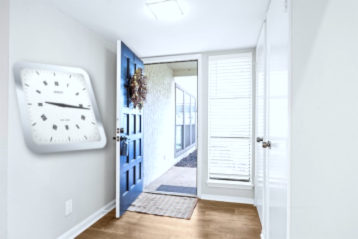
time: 9:16
